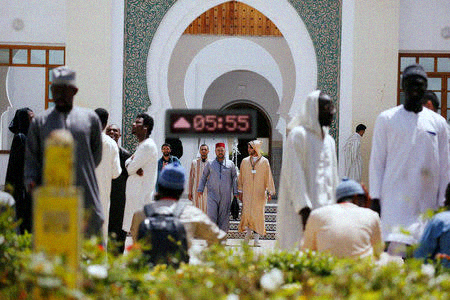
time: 5:55
